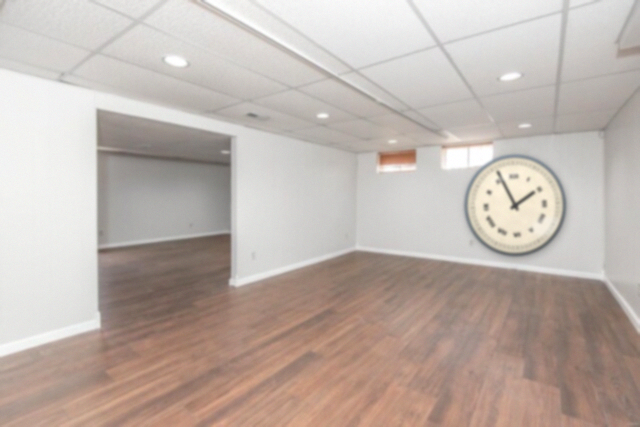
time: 1:56
